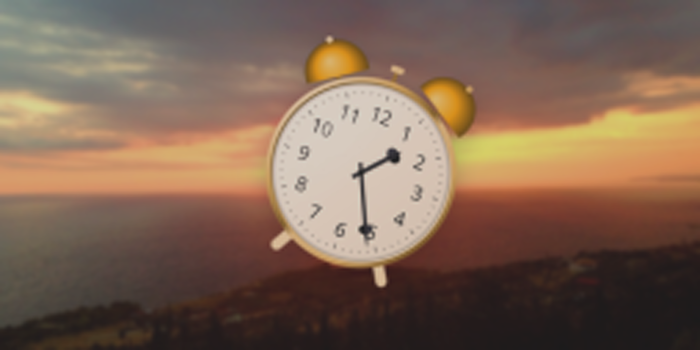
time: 1:26
